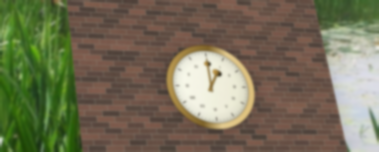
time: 1:00
